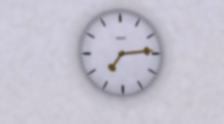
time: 7:14
